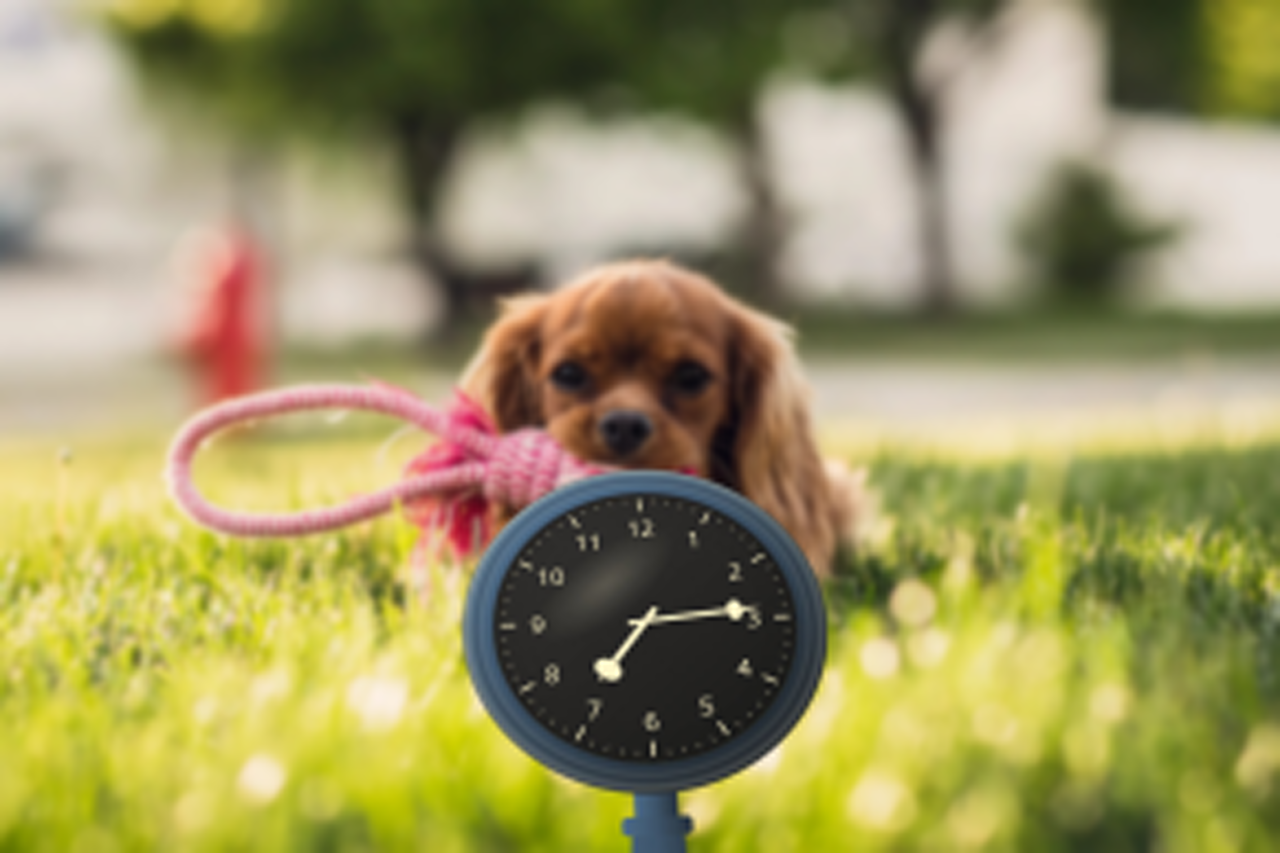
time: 7:14
